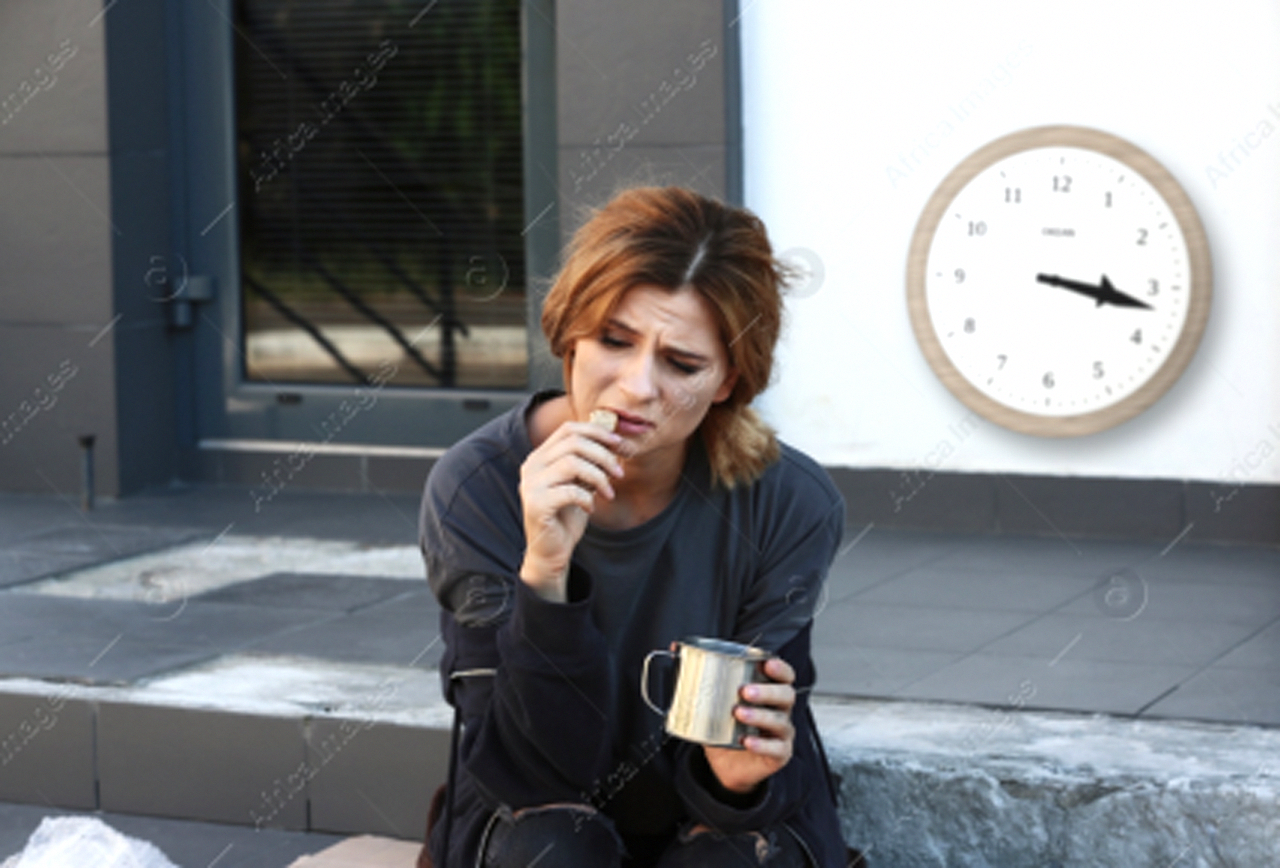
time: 3:17
